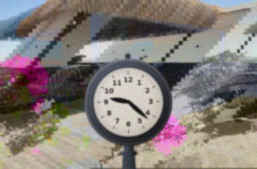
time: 9:22
